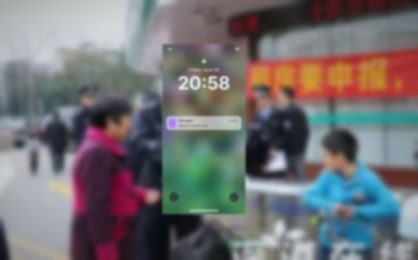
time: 20:58
